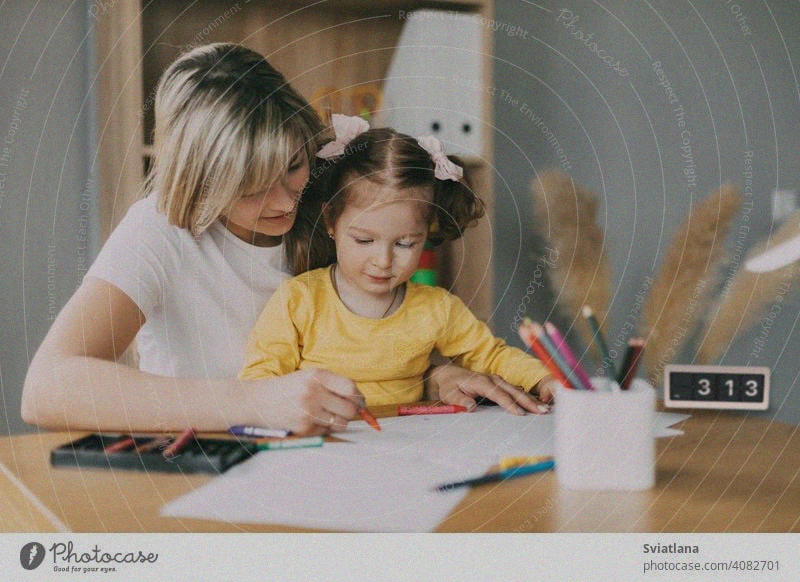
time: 3:13
